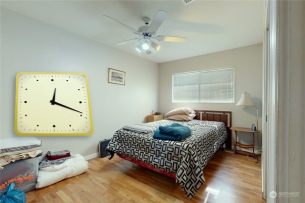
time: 12:19
